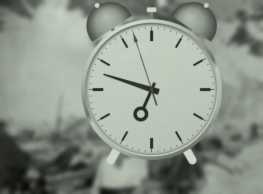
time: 6:47:57
